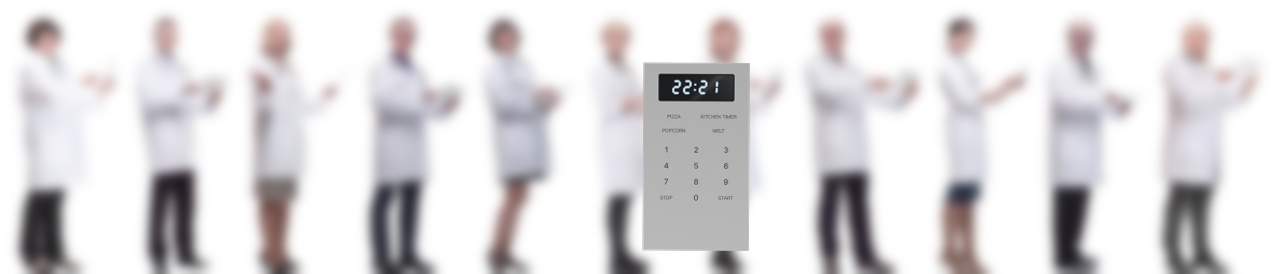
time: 22:21
